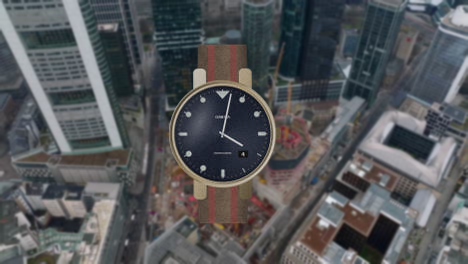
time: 4:02
